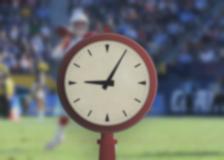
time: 9:05
